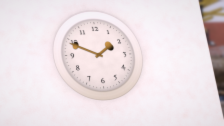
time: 1:49
